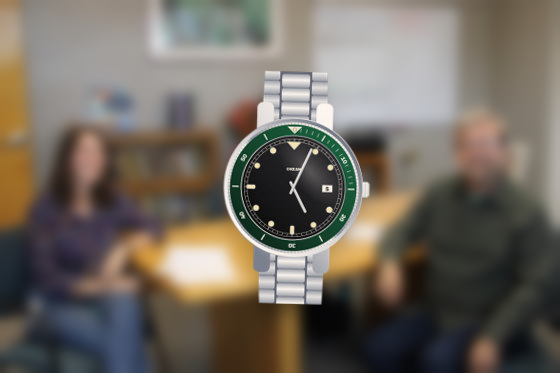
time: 5:04
